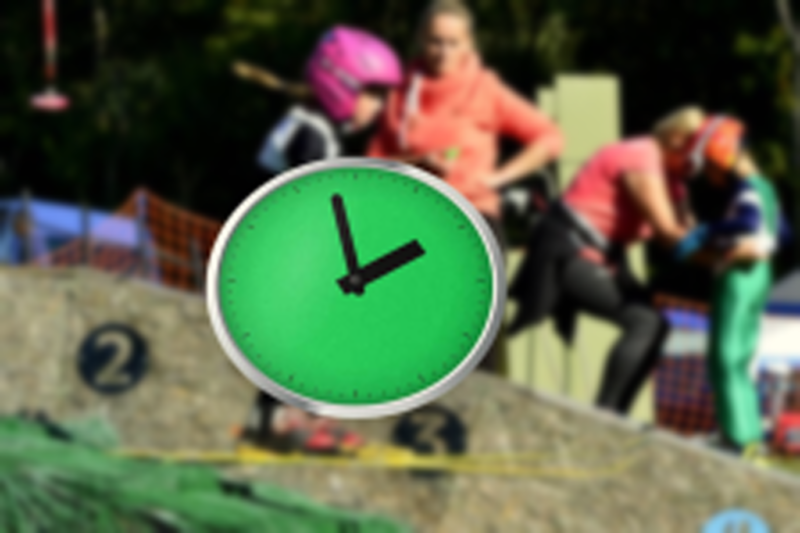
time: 1:58
